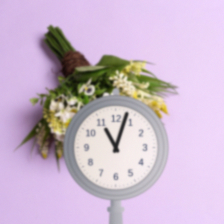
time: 11:03
